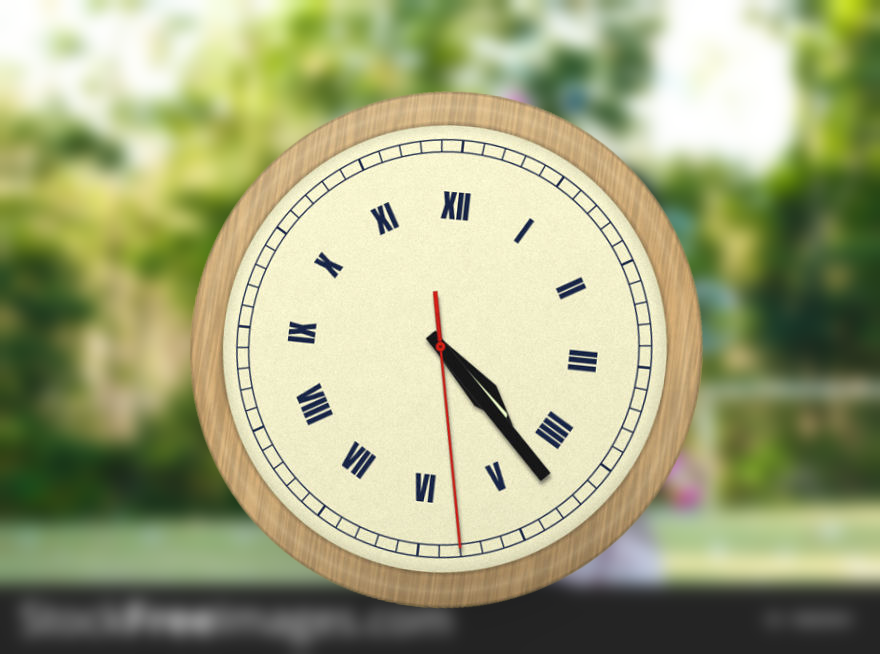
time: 4:22:28
